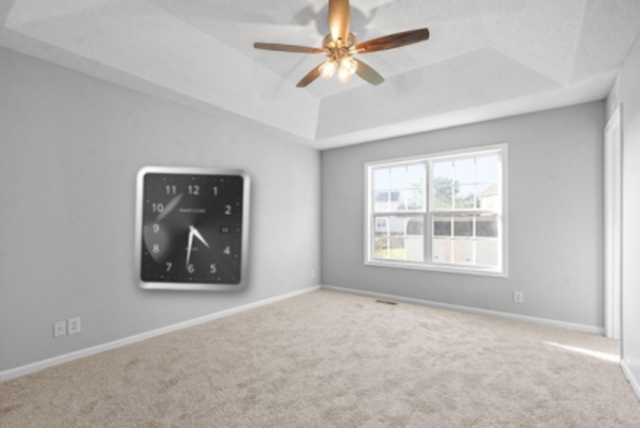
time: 4:31
